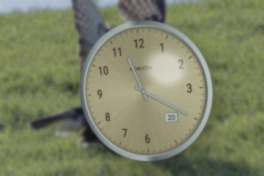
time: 11:20
